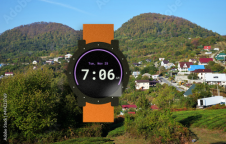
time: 7:06
